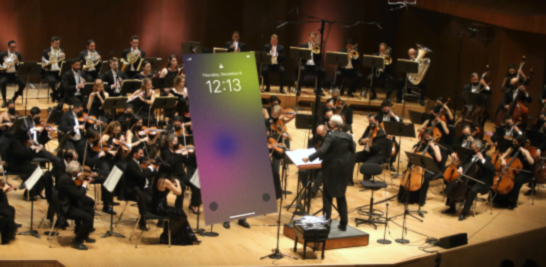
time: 12:13
